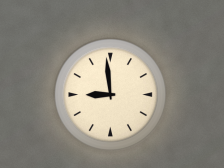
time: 8:59
